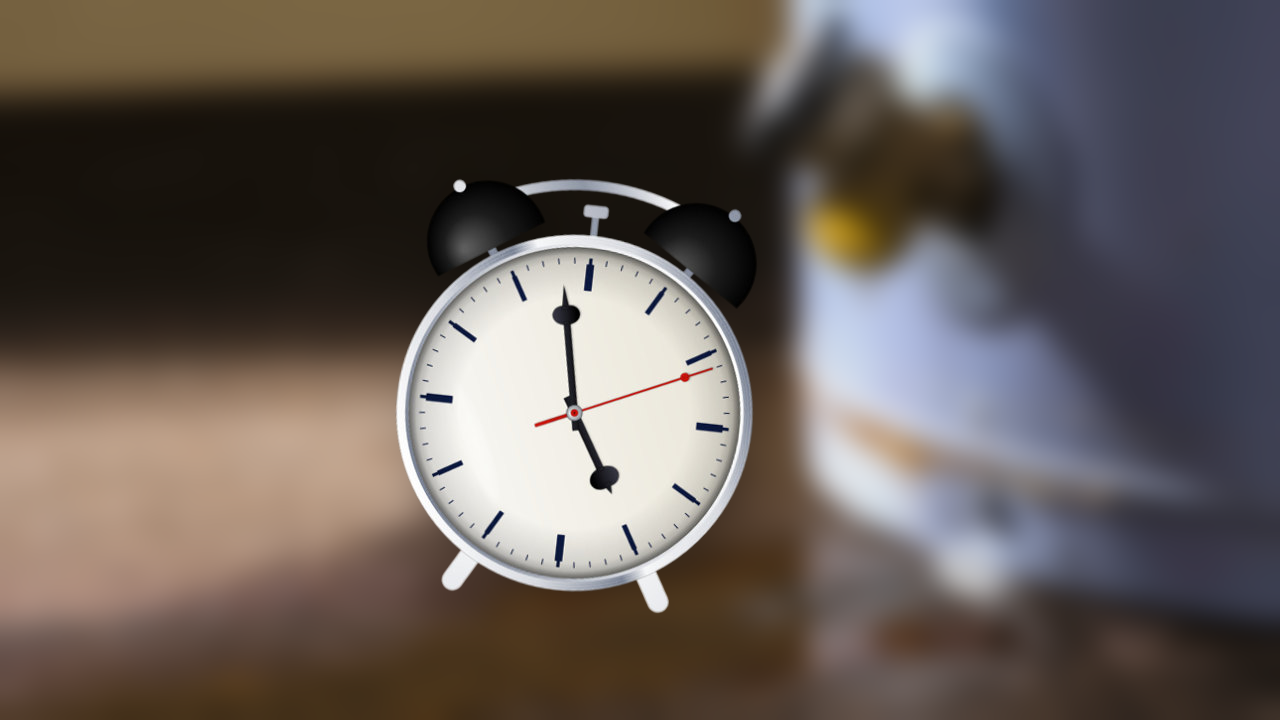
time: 4:58:11
